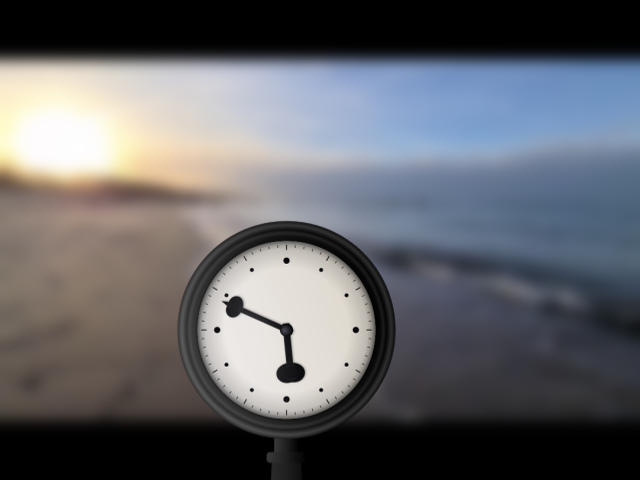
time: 5:49
